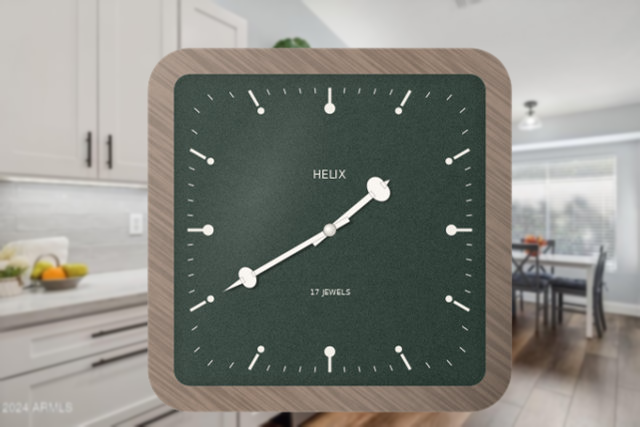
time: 1:40
